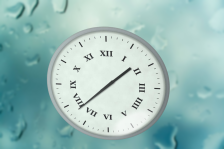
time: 1:38
